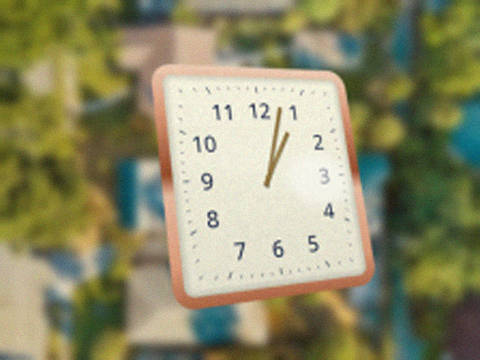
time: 1:03
